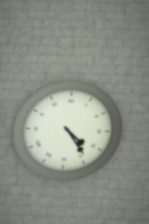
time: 4:24
